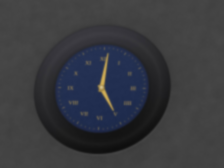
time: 5:01
